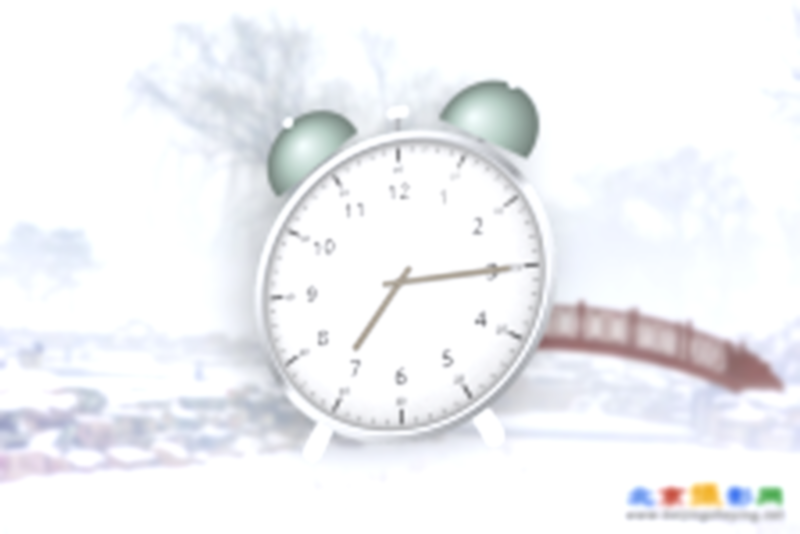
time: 7:15
